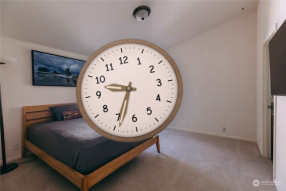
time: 9:34
